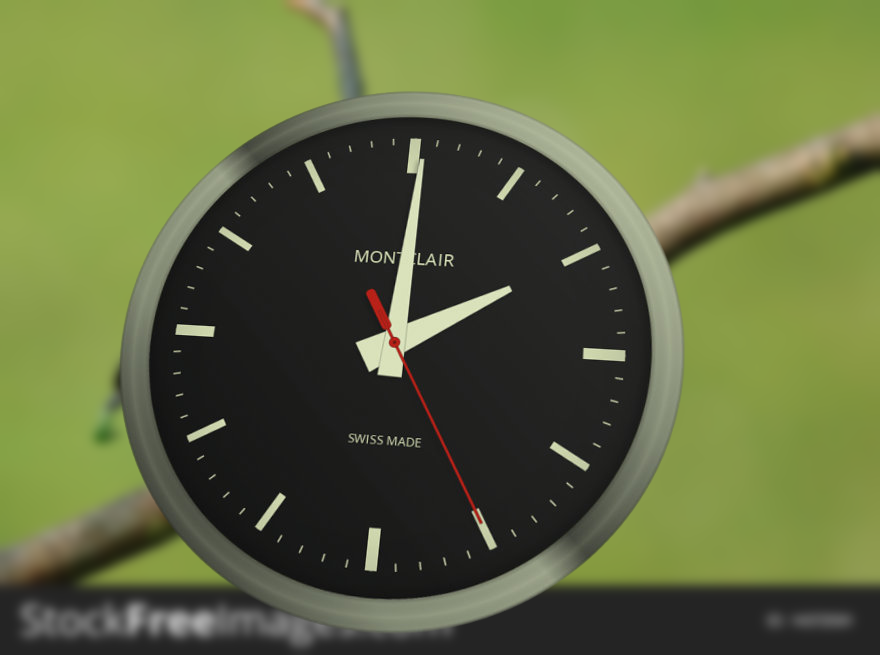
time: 2:00:25
